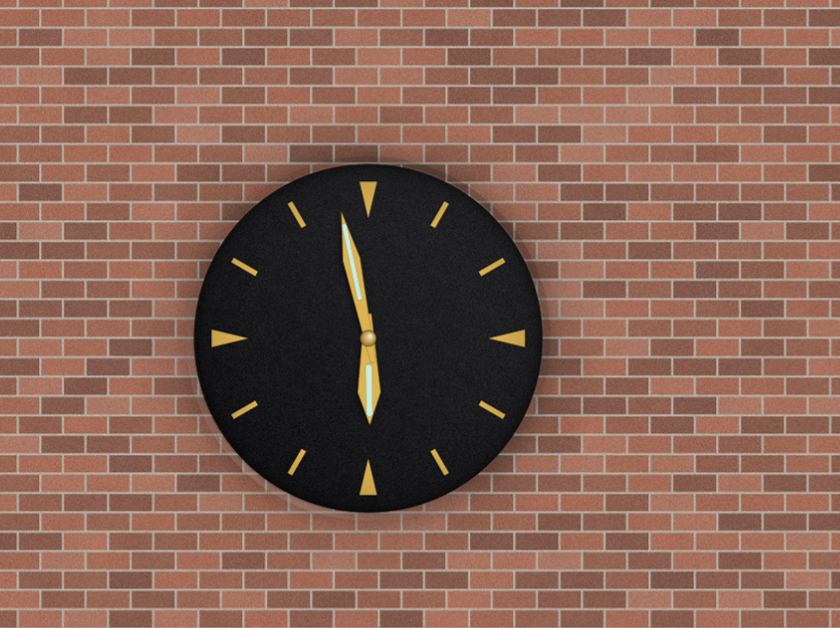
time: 5:58
